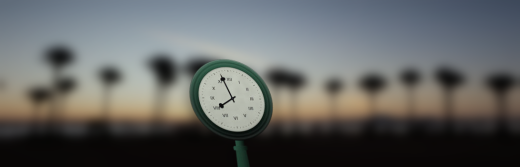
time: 7:57
